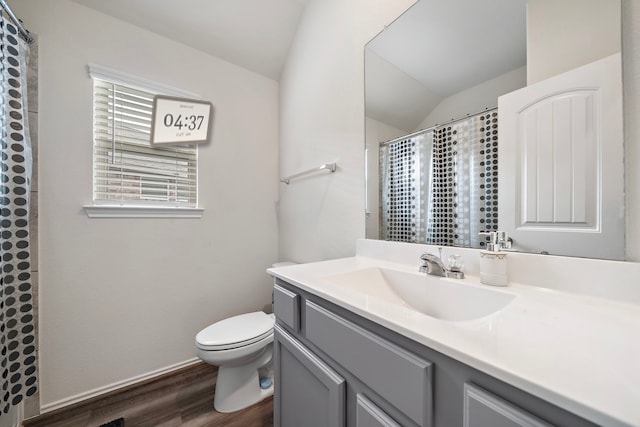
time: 4:37
